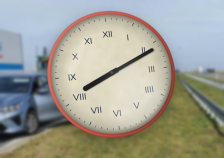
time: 8:11
